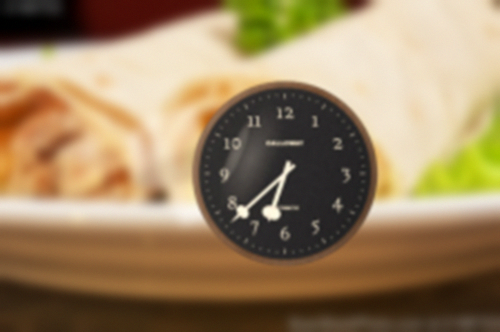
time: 6:38
